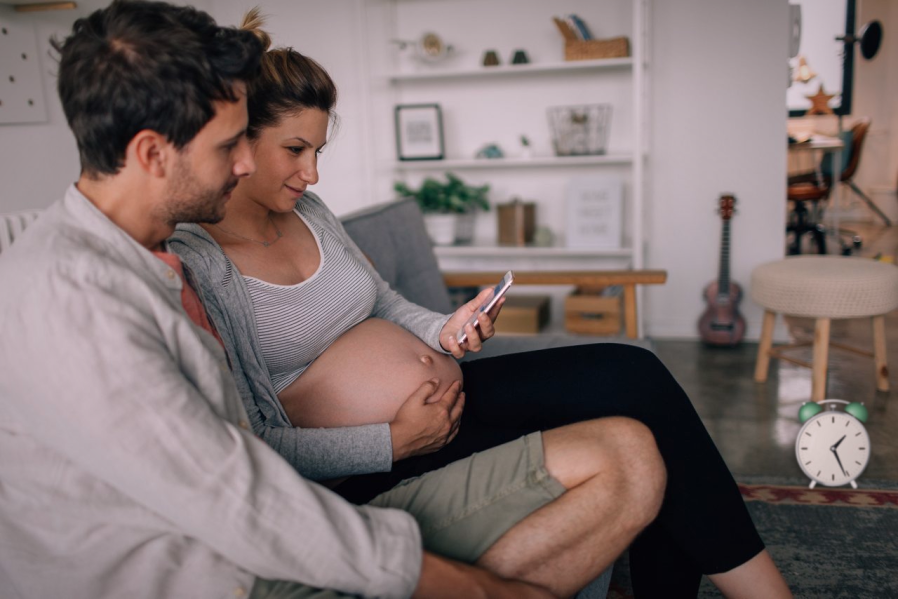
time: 1:26
